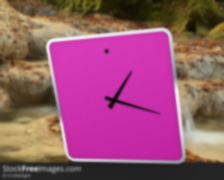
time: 1:18
